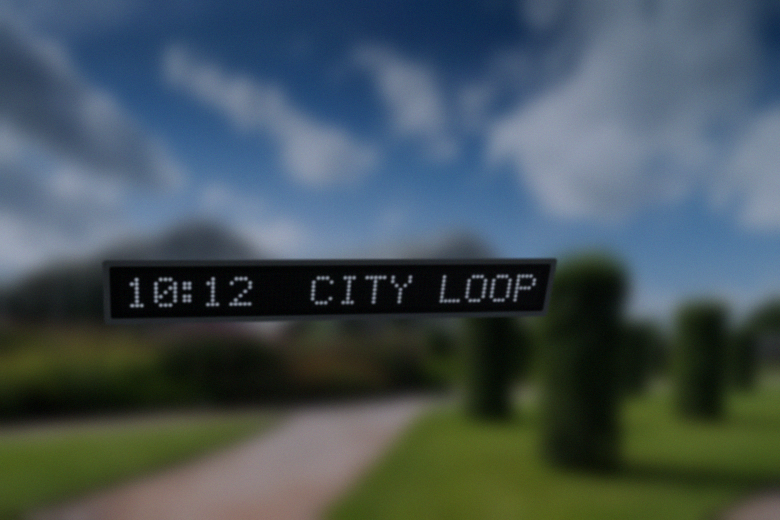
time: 10:12
